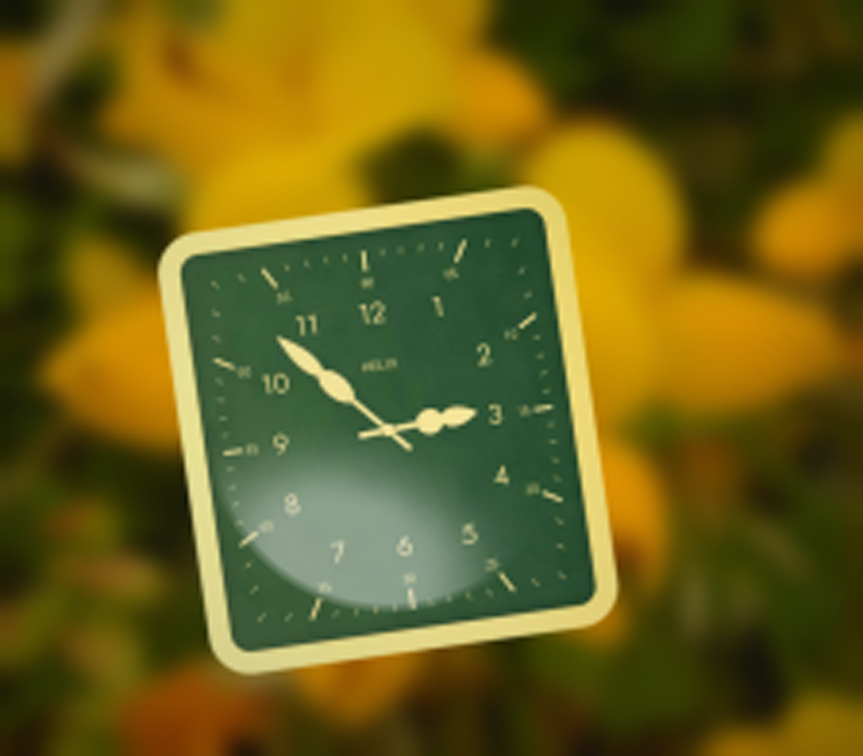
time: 2:53
